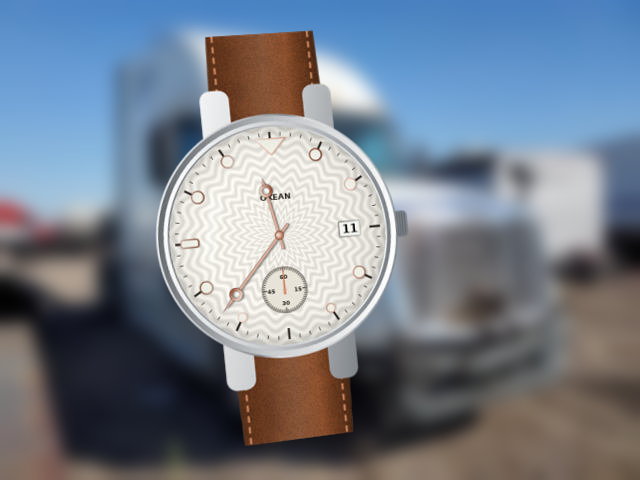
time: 11:37
